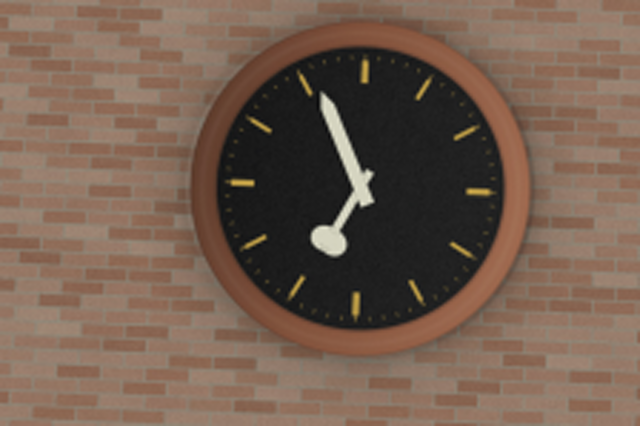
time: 6:56
